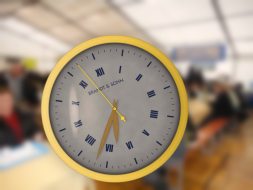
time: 6:36:57
